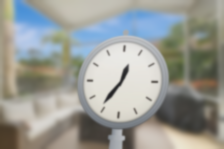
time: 12:36
